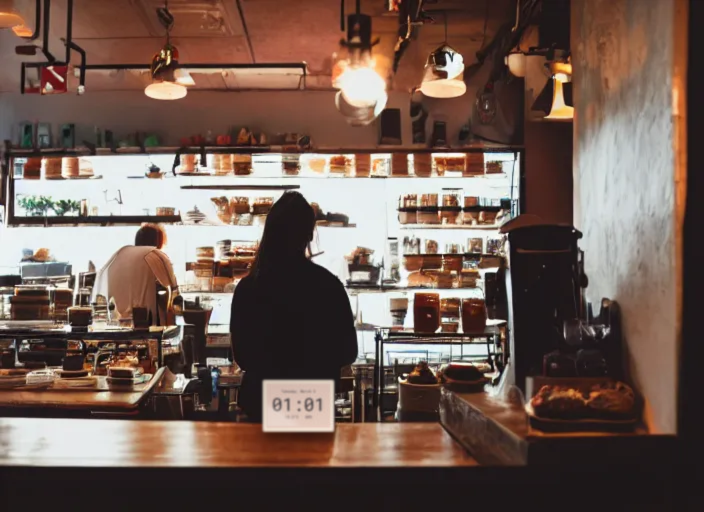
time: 1:01
